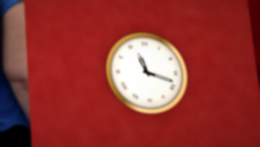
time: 11:18
